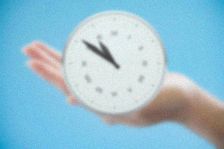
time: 10:51
